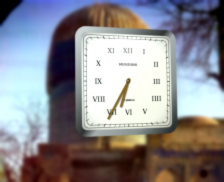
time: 6:35
